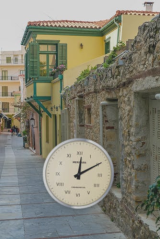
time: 12:10
